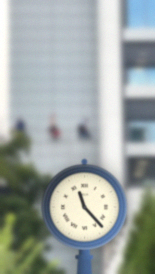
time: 11:23
